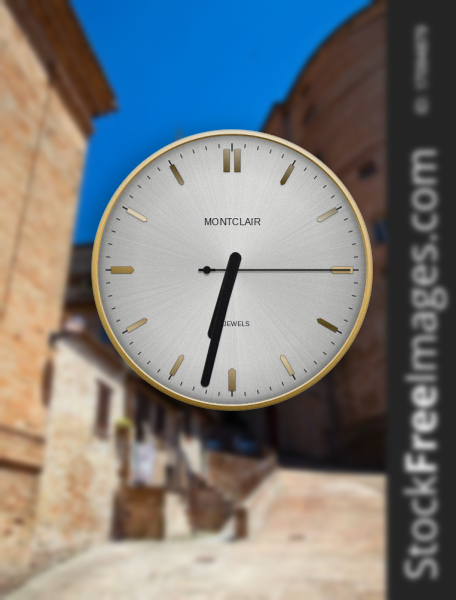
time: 6:32:15
